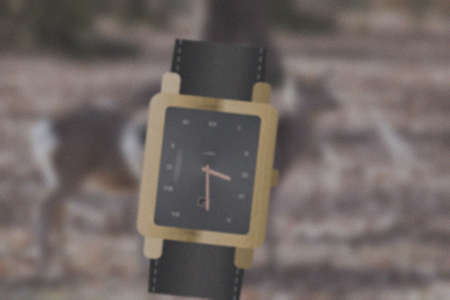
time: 3:29
